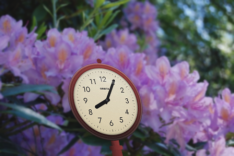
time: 8:05
